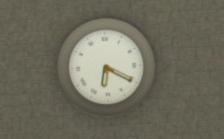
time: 6:20
